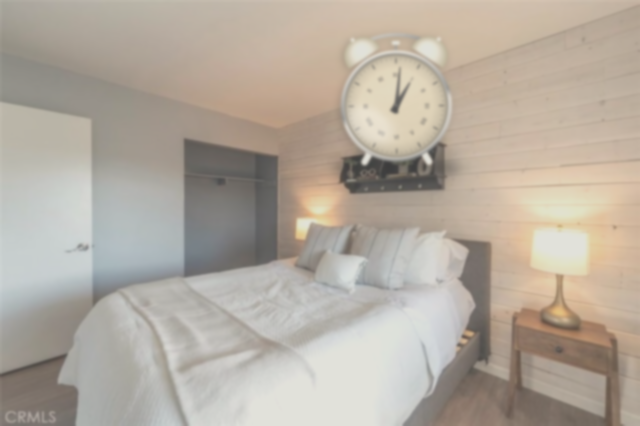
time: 1:01
